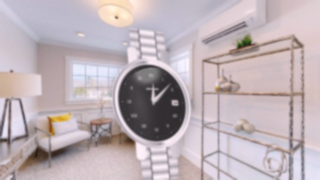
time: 12:08
